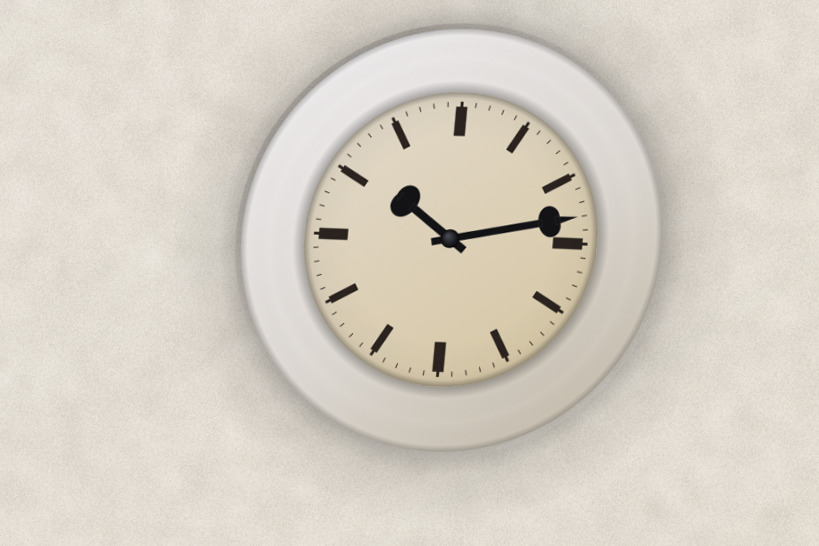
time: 10:13
